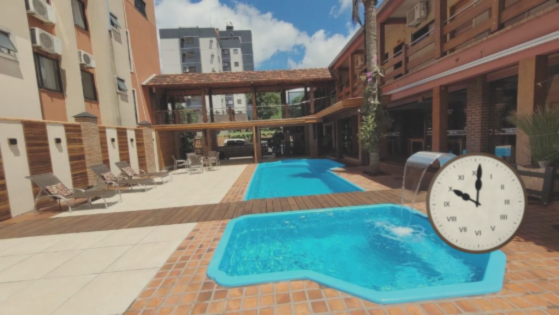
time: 10:01
